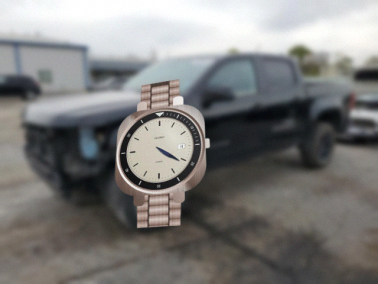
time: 4:21
